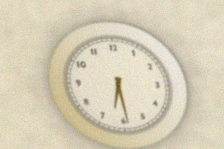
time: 6:29
